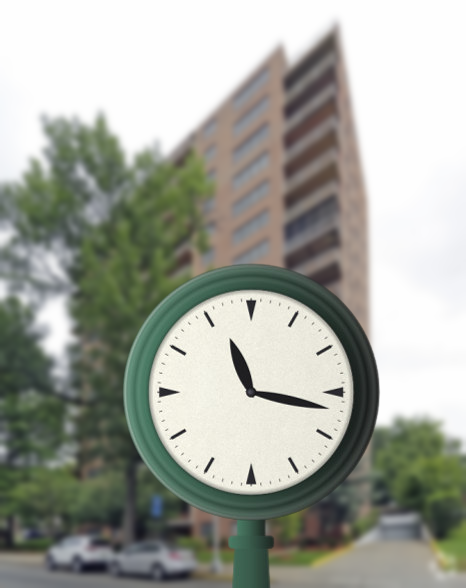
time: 11:17
